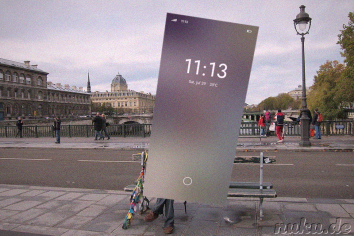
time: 11:13
